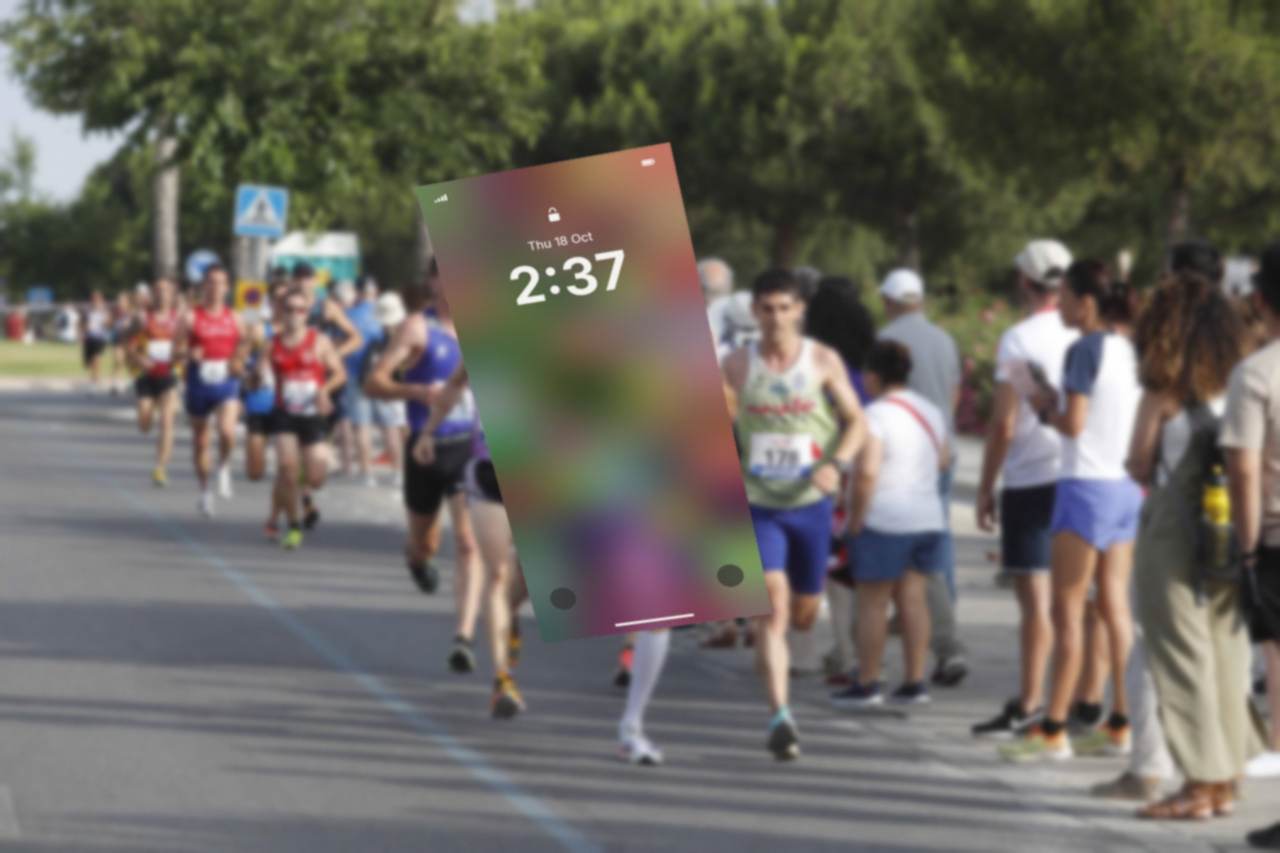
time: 2:37
